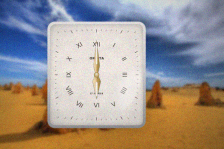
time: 6:00
